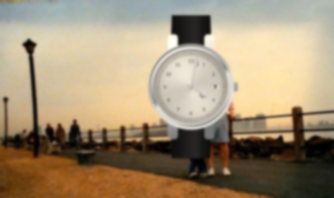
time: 4:02
